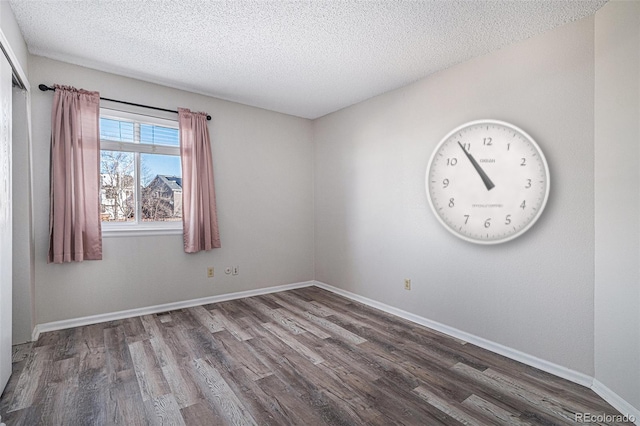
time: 10:54
